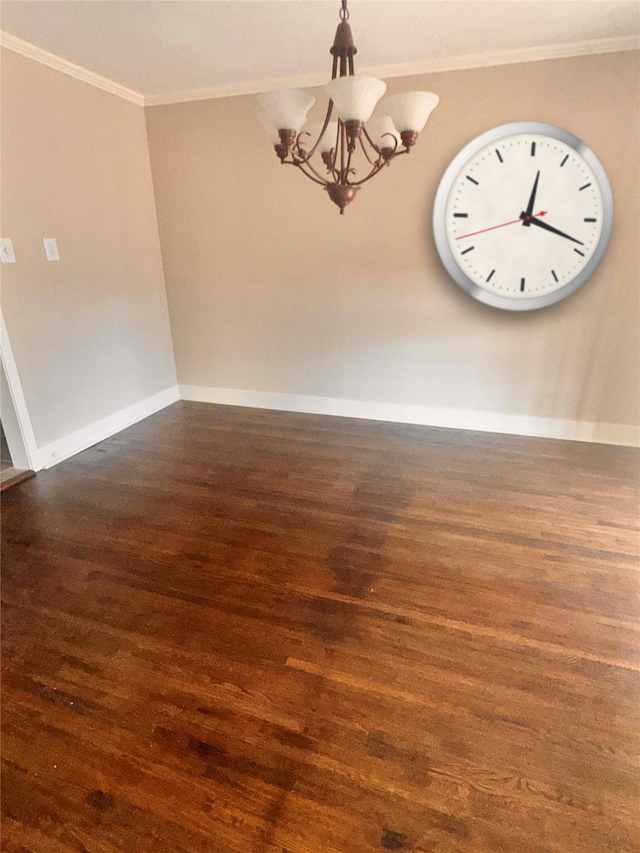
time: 12:18:42
